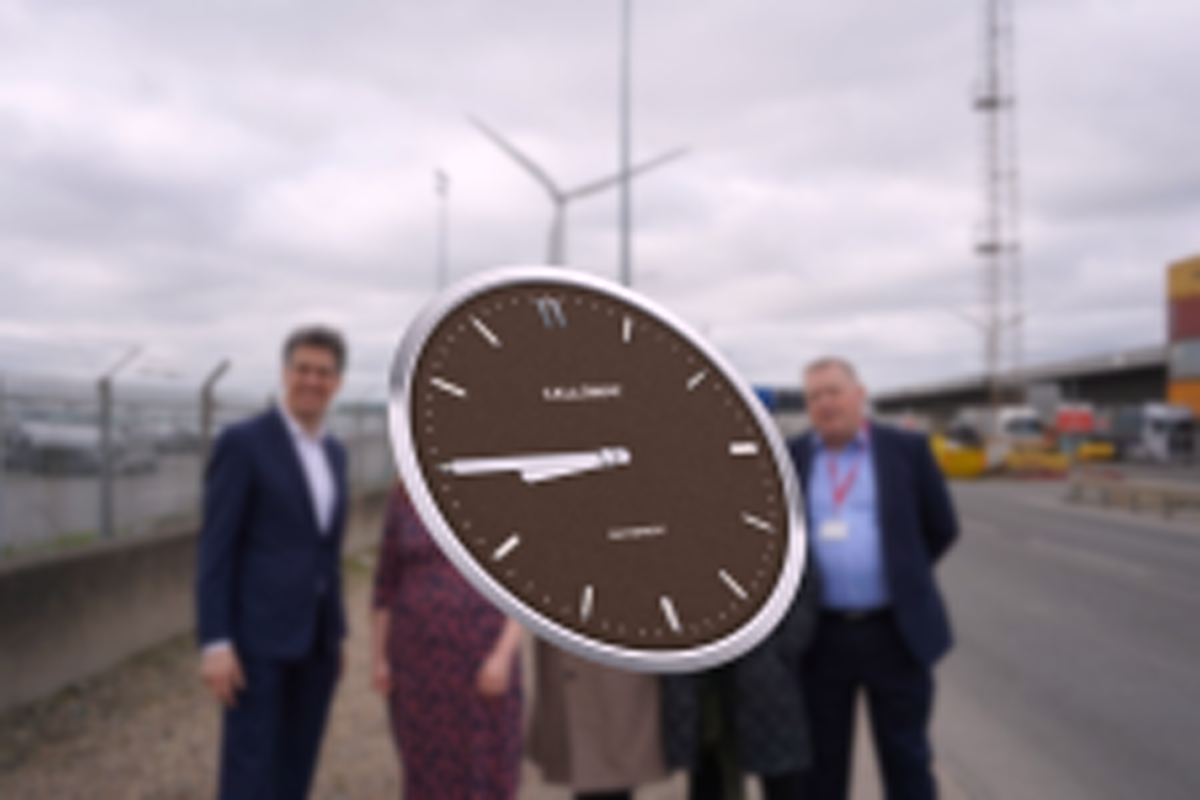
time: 8:45
